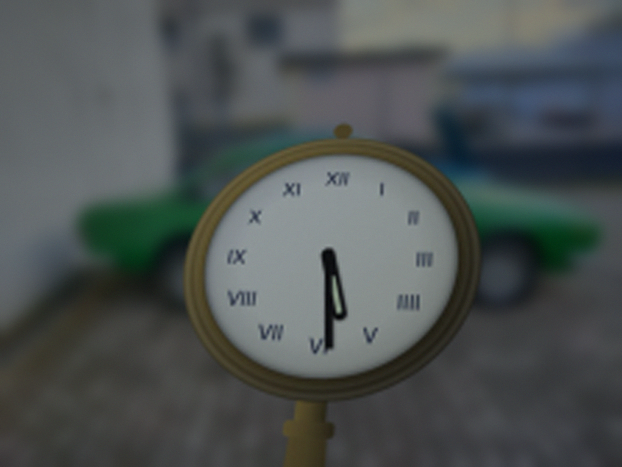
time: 5:29
